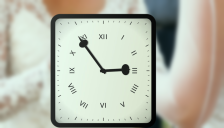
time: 2:54
